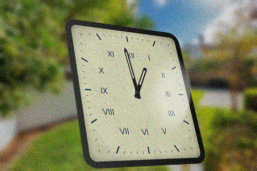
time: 12:59
